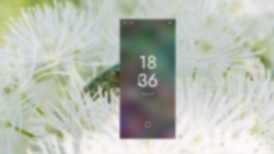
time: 18:36
